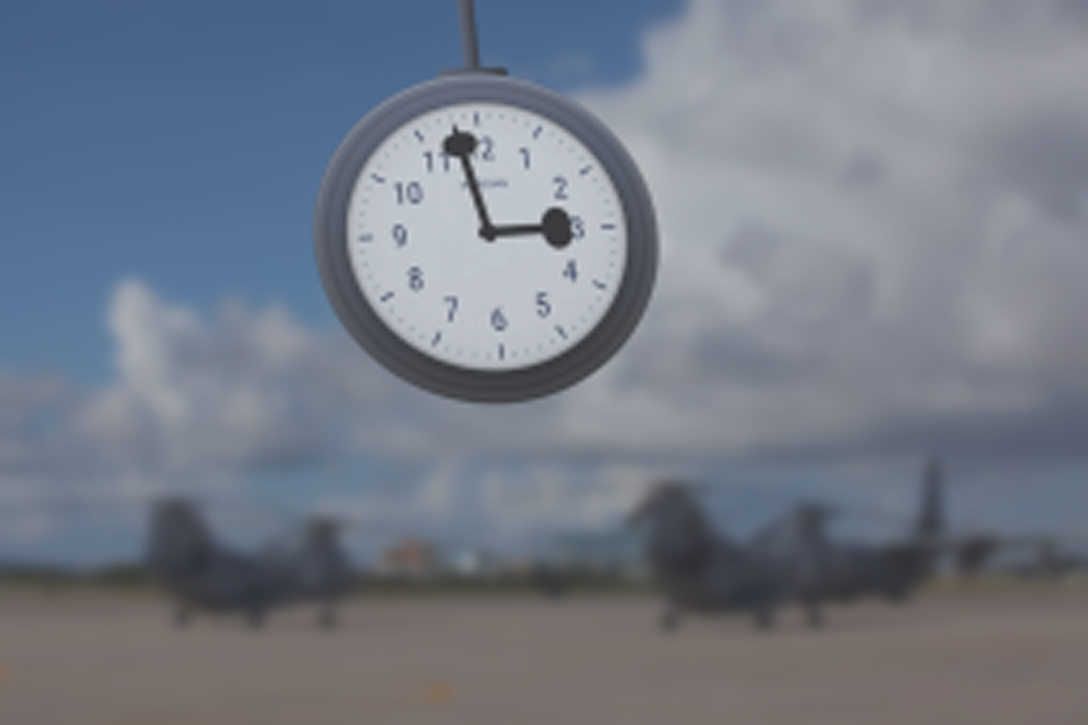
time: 2:58
